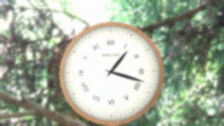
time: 1:18
